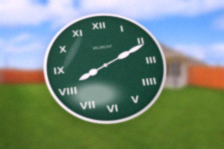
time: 8:11
